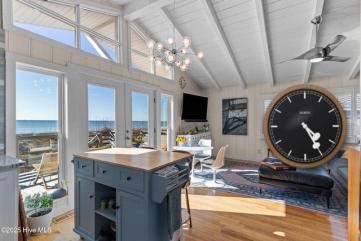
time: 4:25
